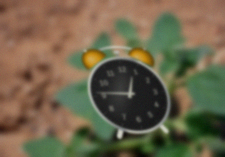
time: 12:46
